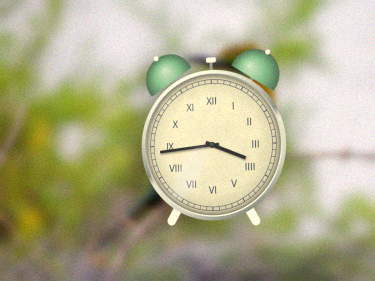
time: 3:44
